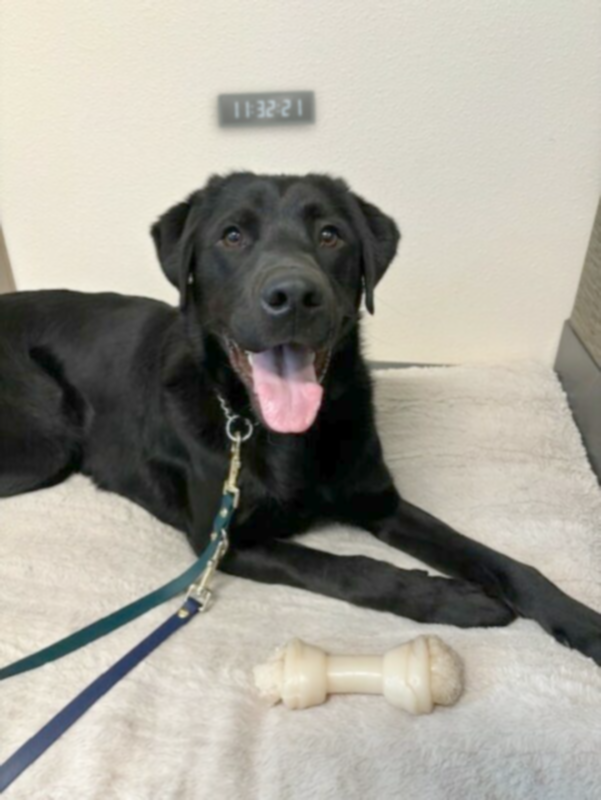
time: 11:32:21
